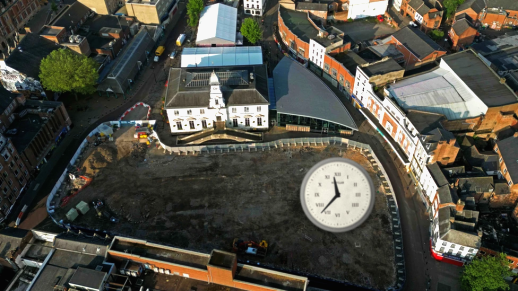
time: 11:37
